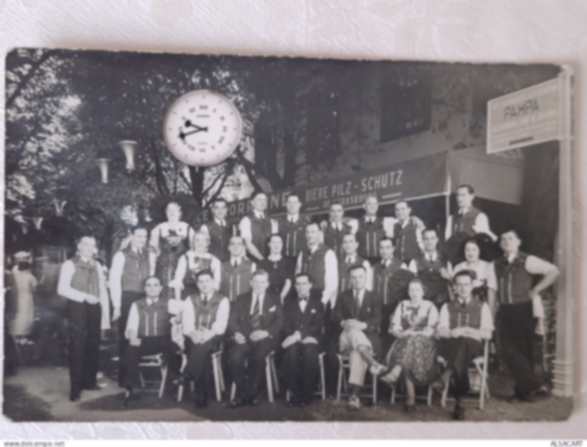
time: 9:42
